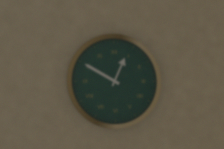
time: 12:50
